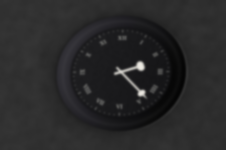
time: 2:23
